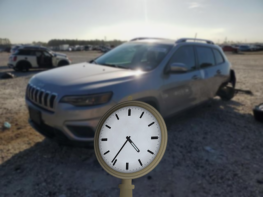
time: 4:36
